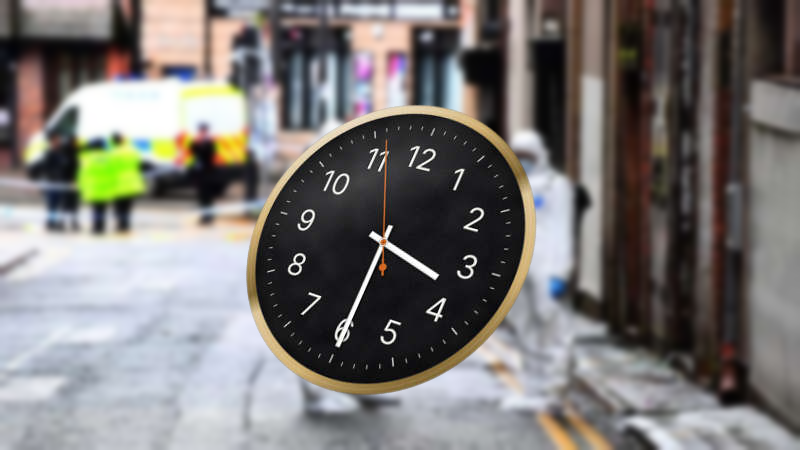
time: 3:29:56
